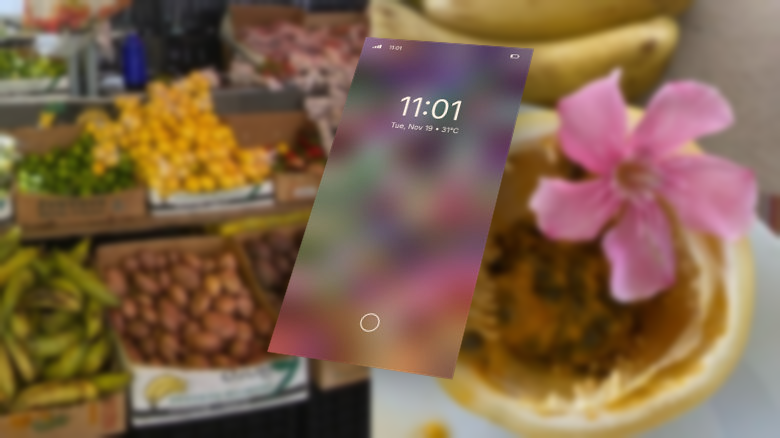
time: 11:01
